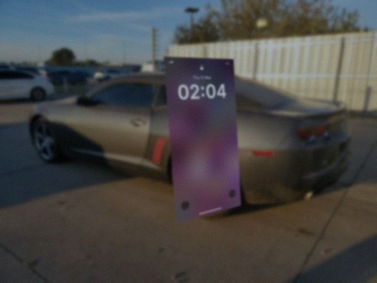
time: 2:04
